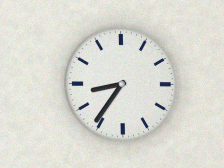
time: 8:36
